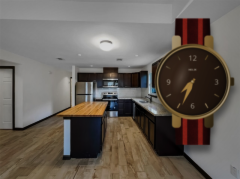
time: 7:34
